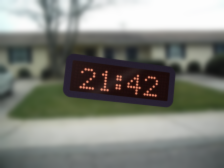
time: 21:42
